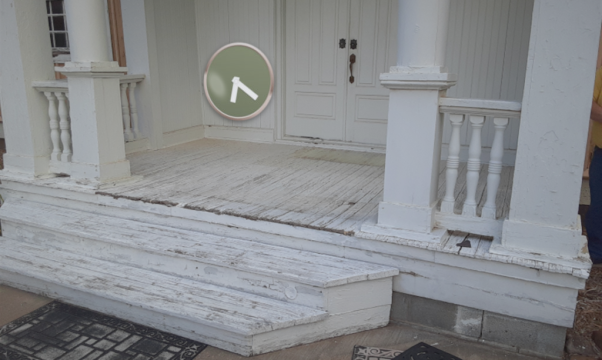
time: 6:21
